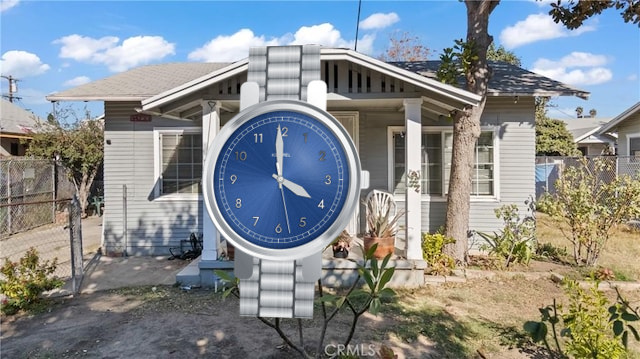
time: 3:59:28
